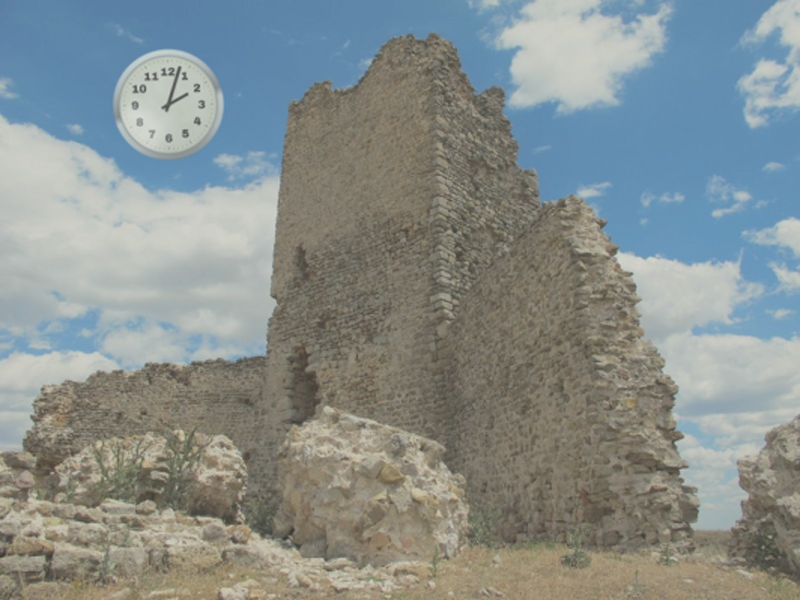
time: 2:03
